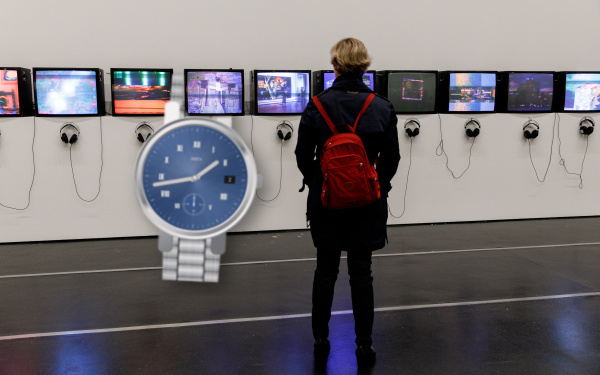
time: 1:43
